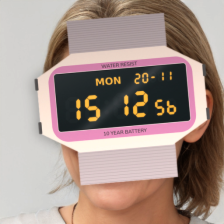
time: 15:12:56
